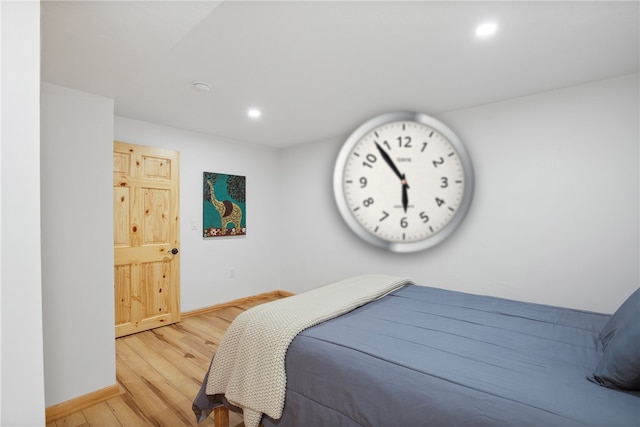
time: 5:54
